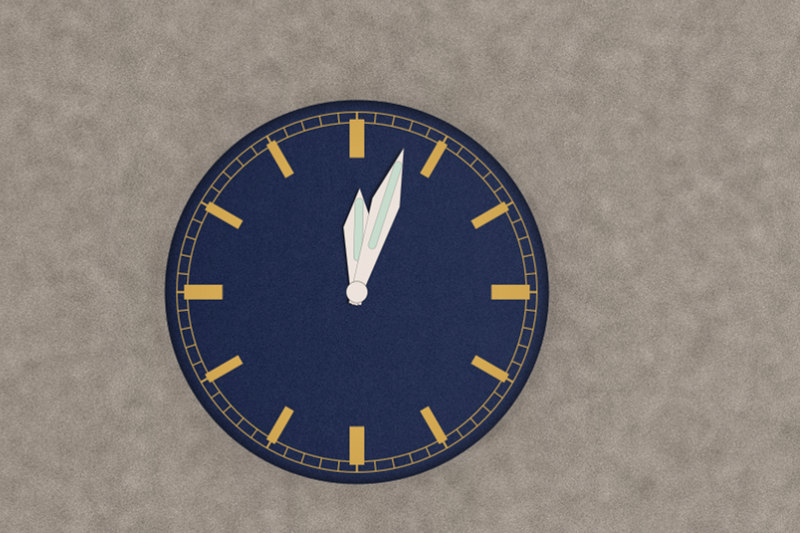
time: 12:03
